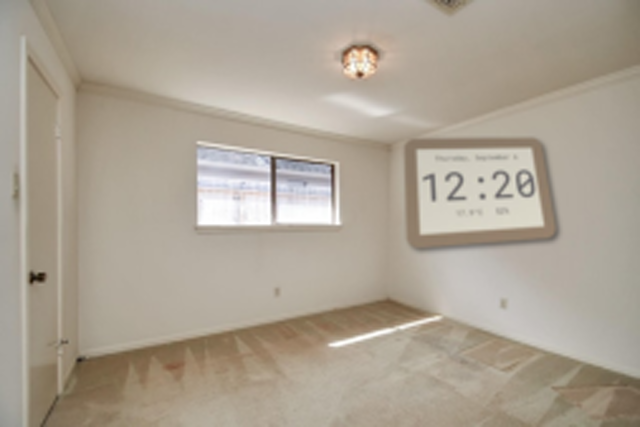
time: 12:20
